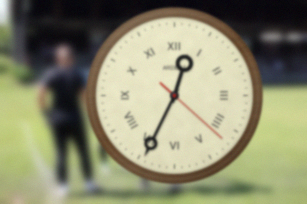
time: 12:34:22
